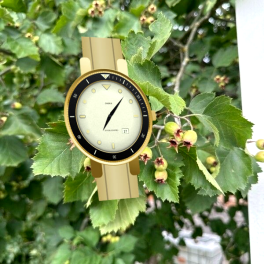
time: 7:07
